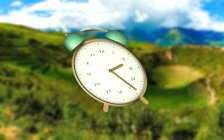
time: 2:24
